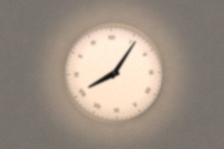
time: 8:06
